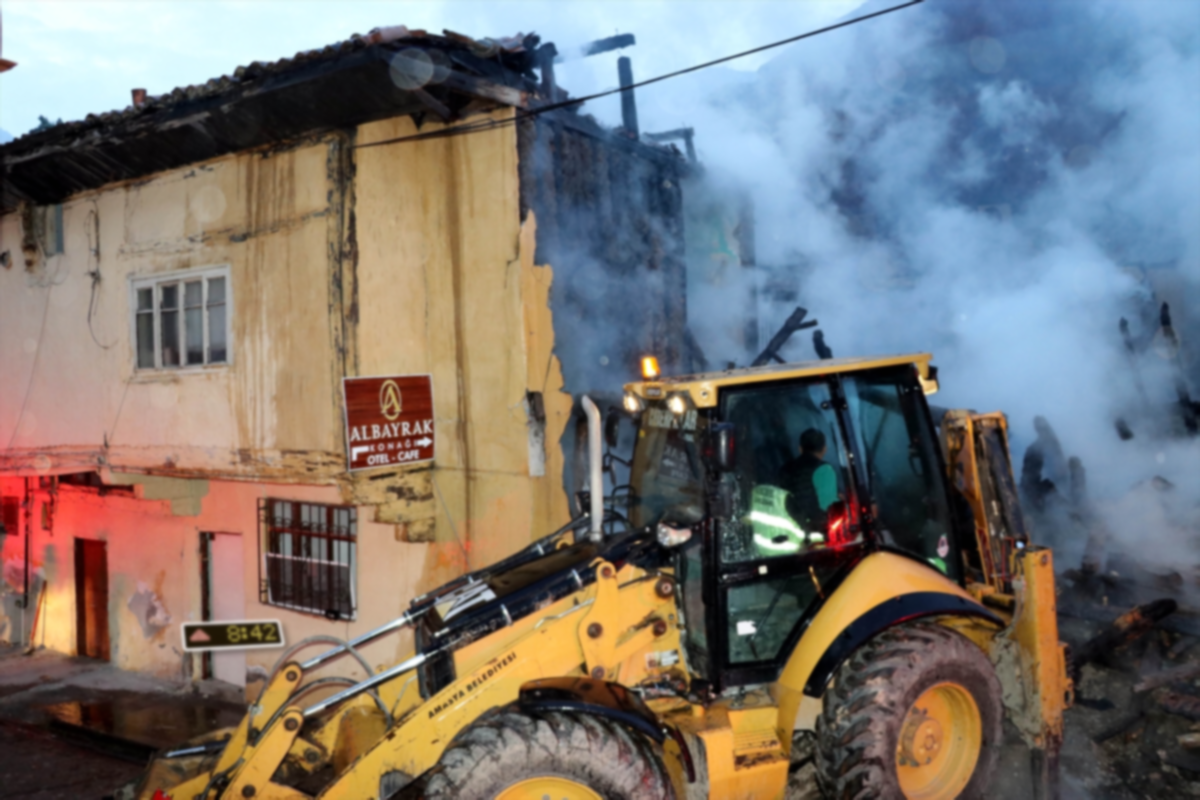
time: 8:42
